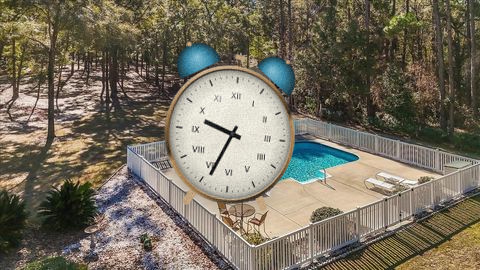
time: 9:34
